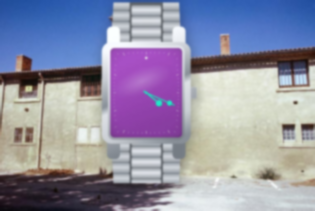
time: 4:19
